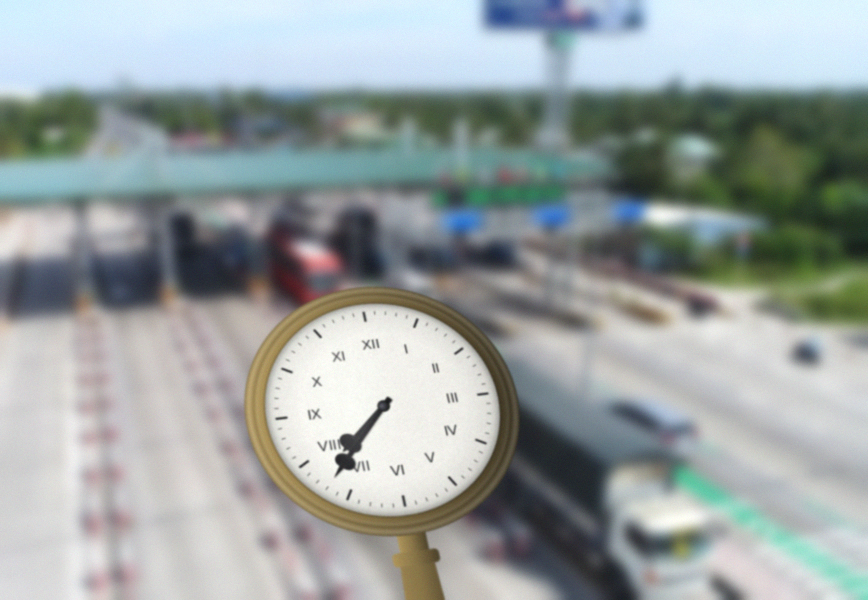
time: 7:37
